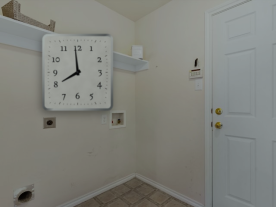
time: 7:59
